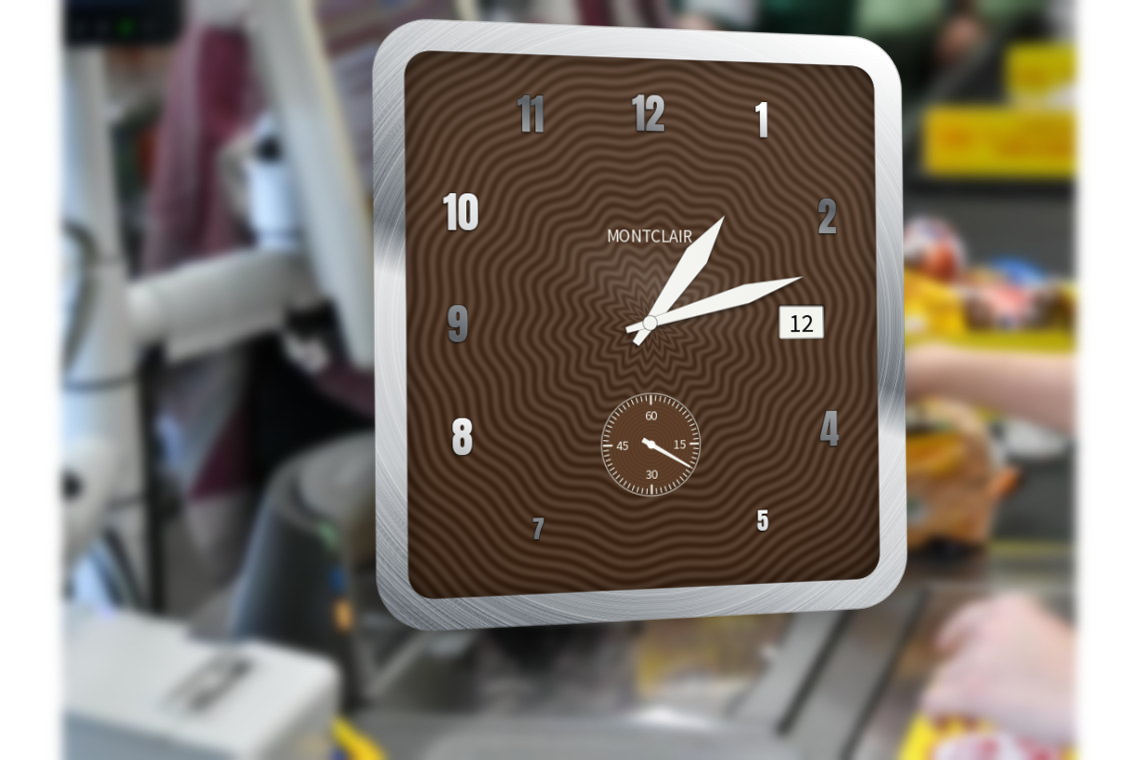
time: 1:12:20
